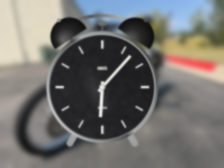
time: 6:07
